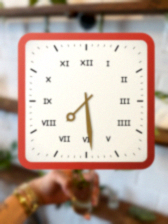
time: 7:29
